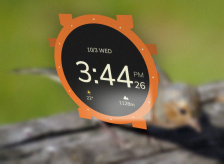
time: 3:44:26
